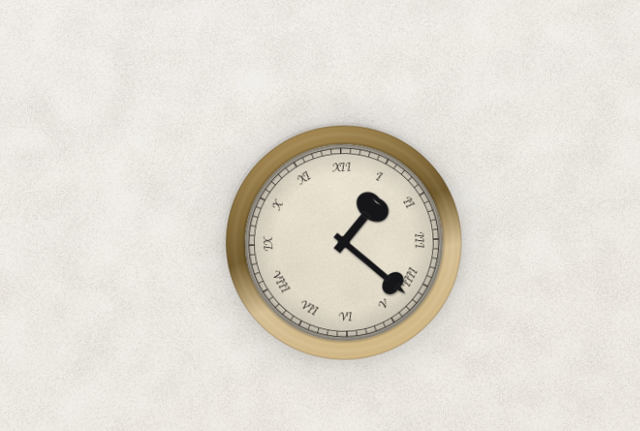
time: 1:22
